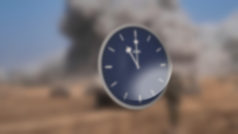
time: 11:00
